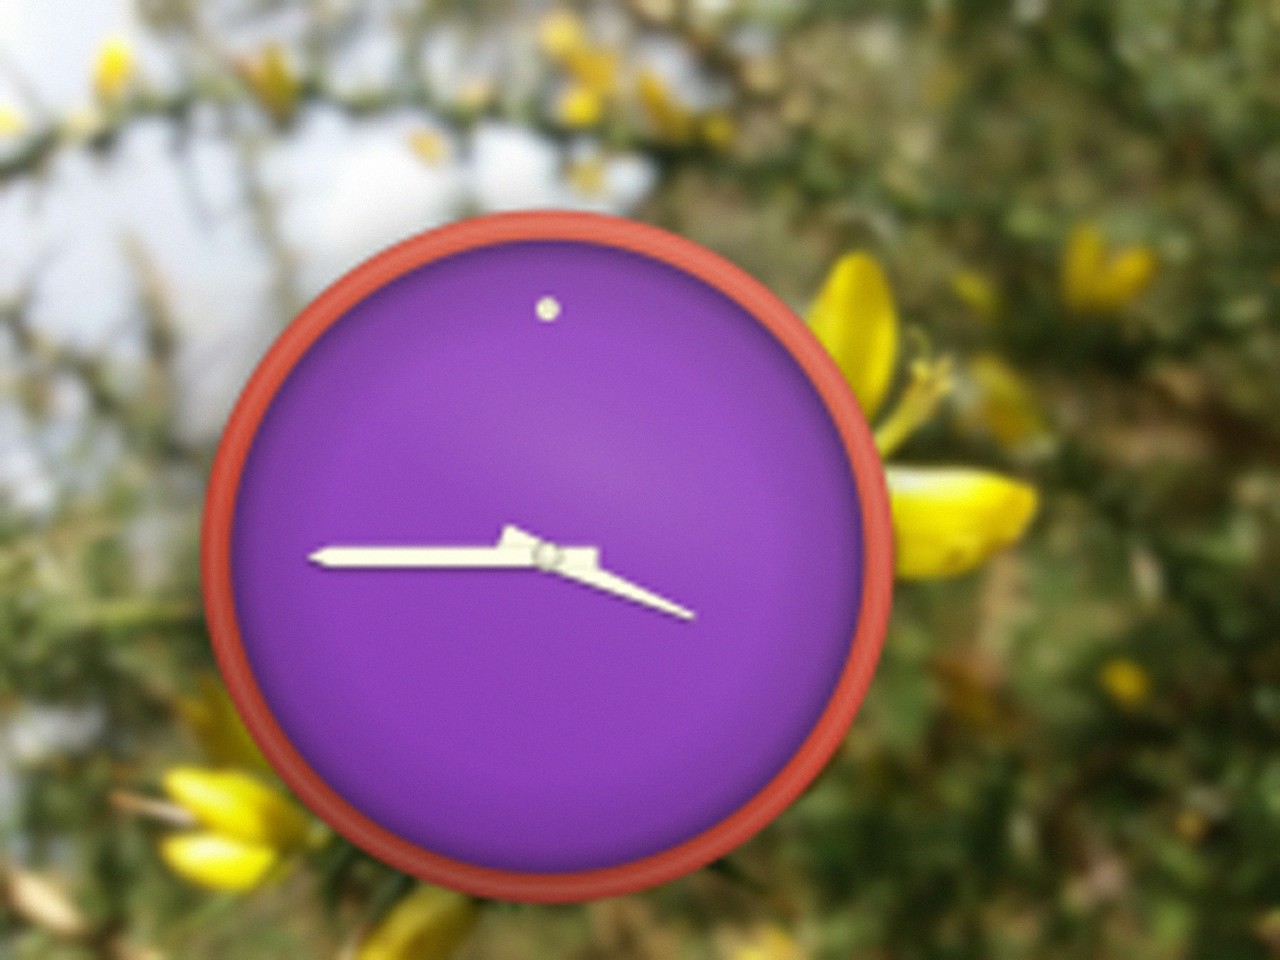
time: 3:45
